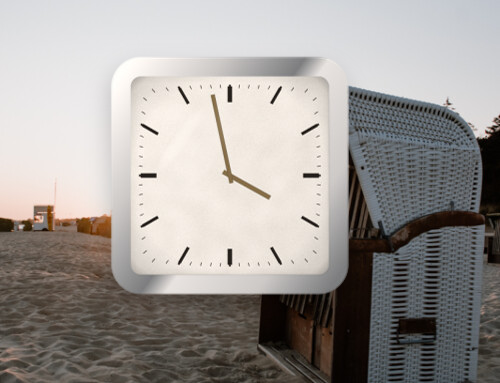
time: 3:58
